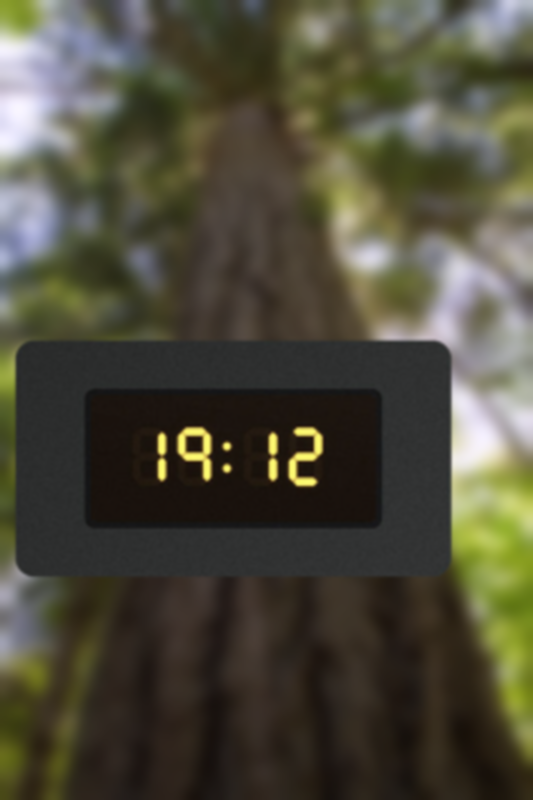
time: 19:12
